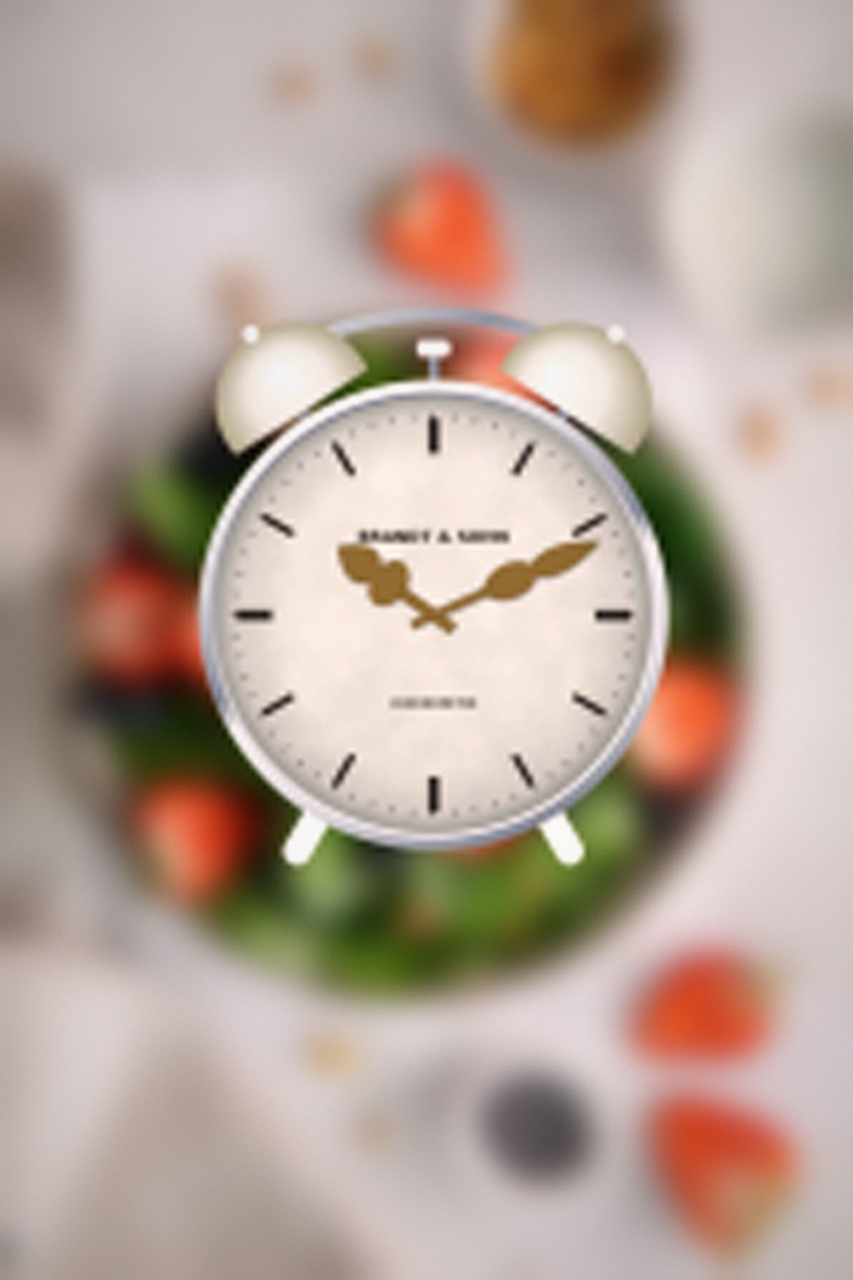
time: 10:11
